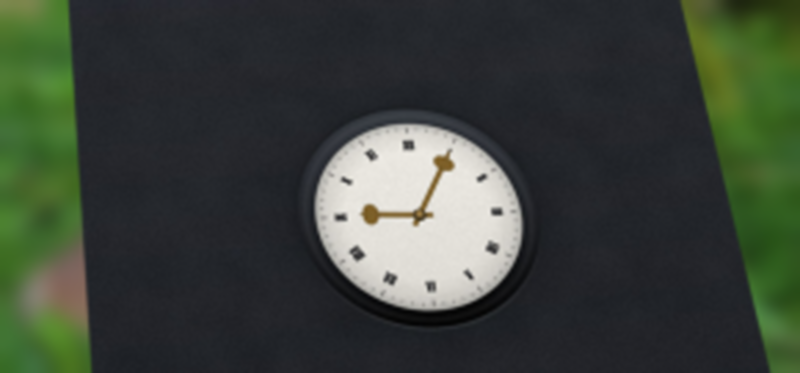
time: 9:05
